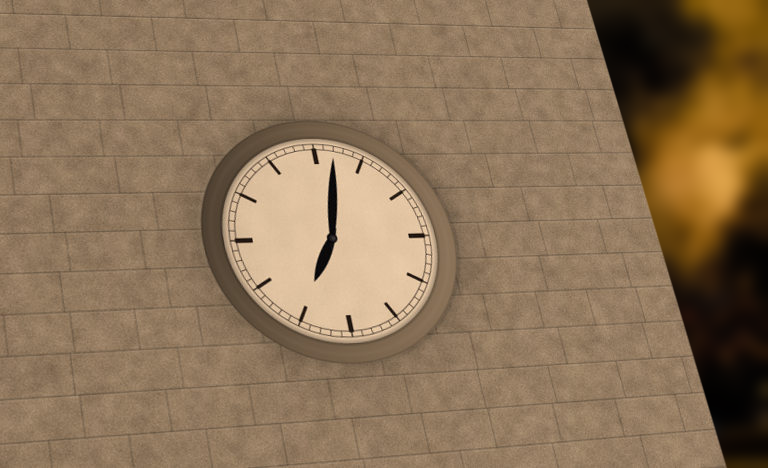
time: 7:02
